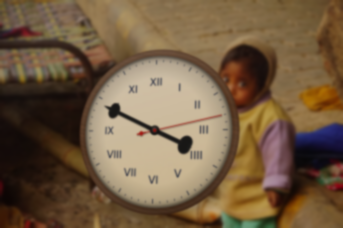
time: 3:49:13
